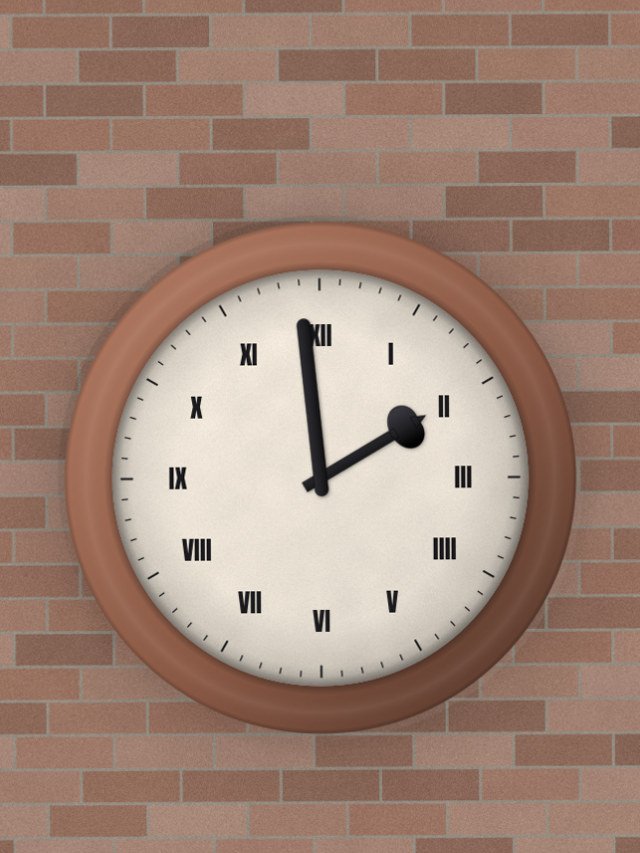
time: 1:59
